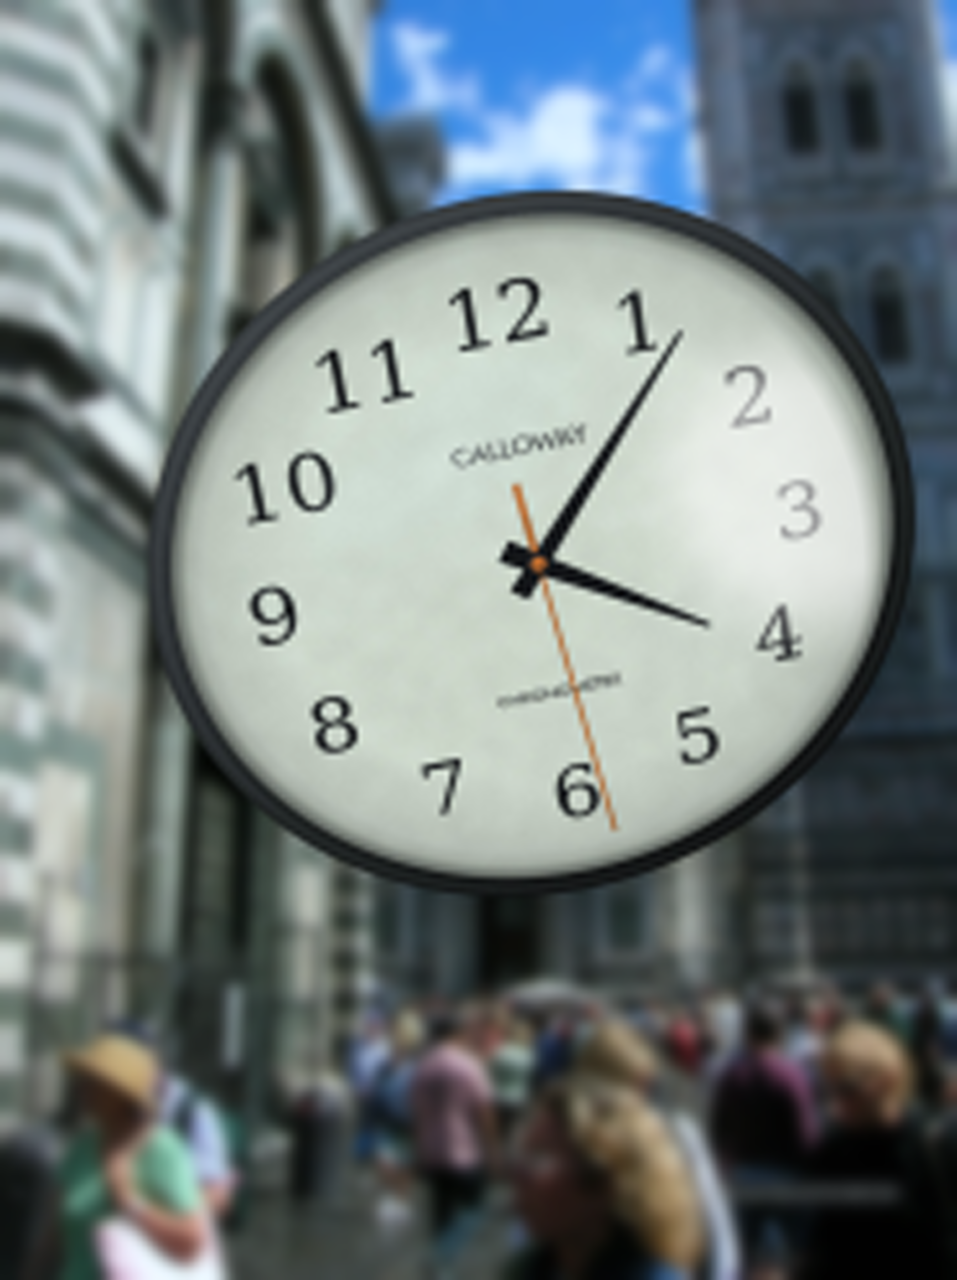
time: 4:06:29
